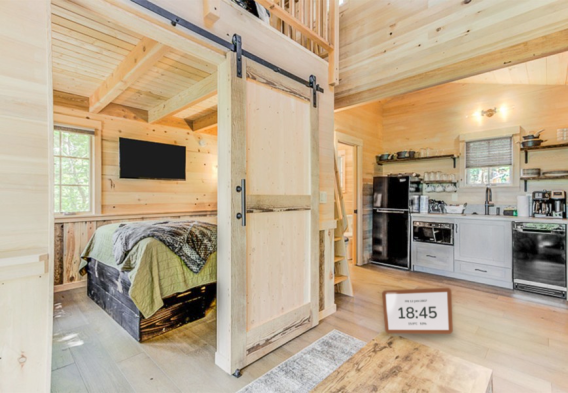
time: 18:45
